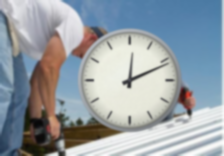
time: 12:11
